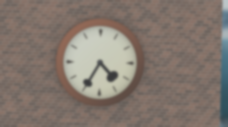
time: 4:35
